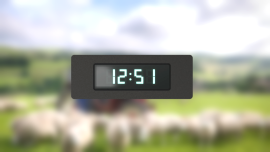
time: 12:51
